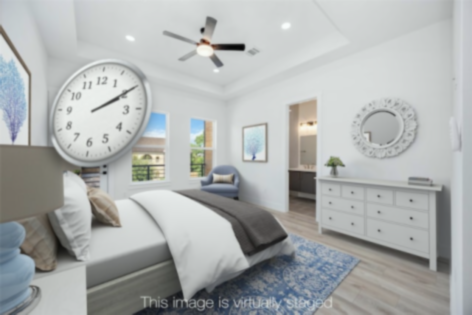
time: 2:10
